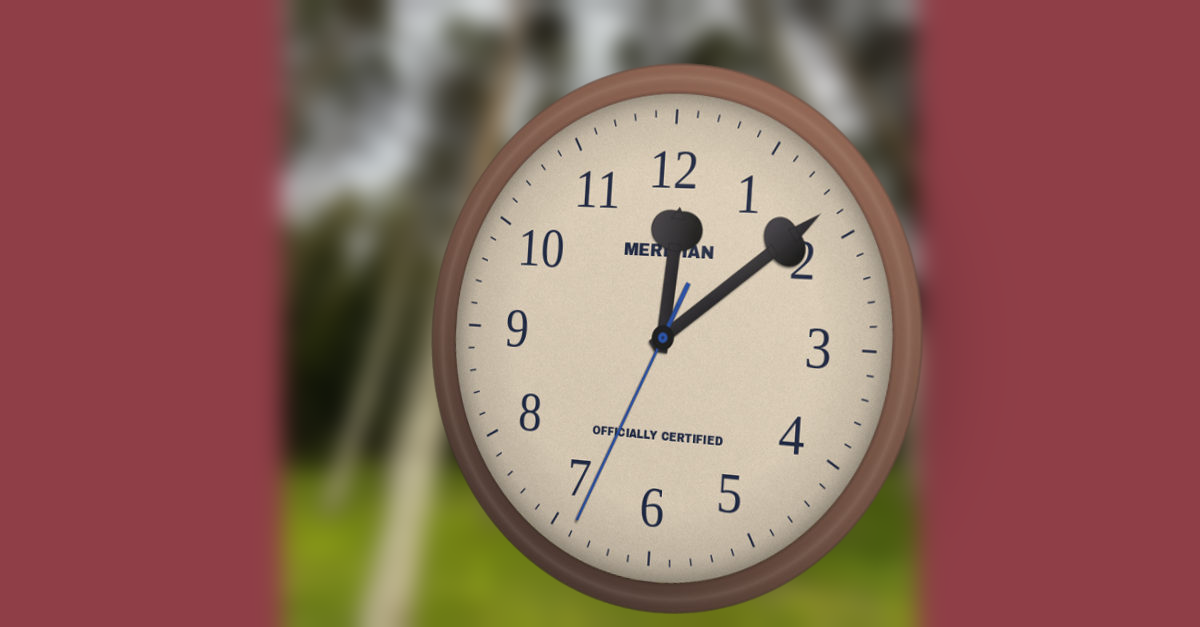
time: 12:08:34
